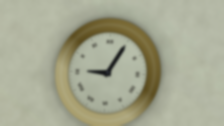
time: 9:05
